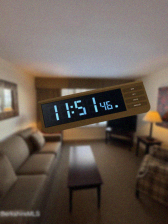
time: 11:51:46
